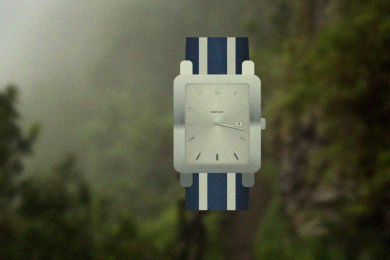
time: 3:17
